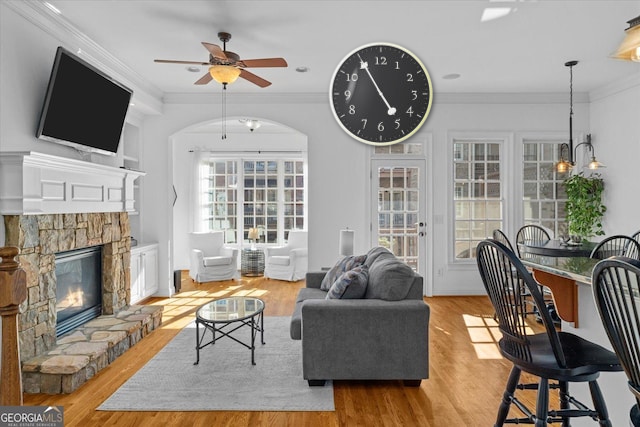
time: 4:55
